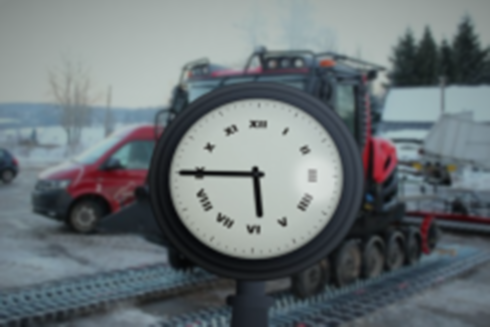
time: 5:45
